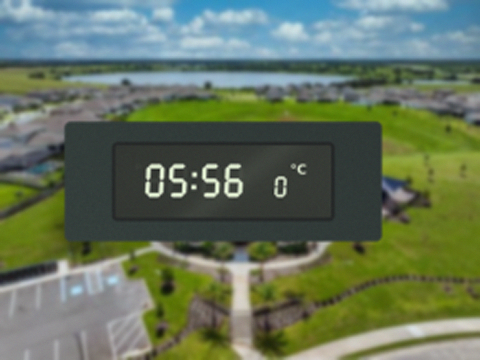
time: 5:56
